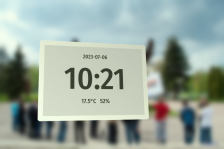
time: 10:21
